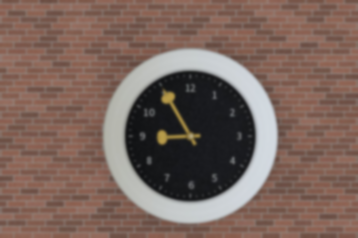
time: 8:55
